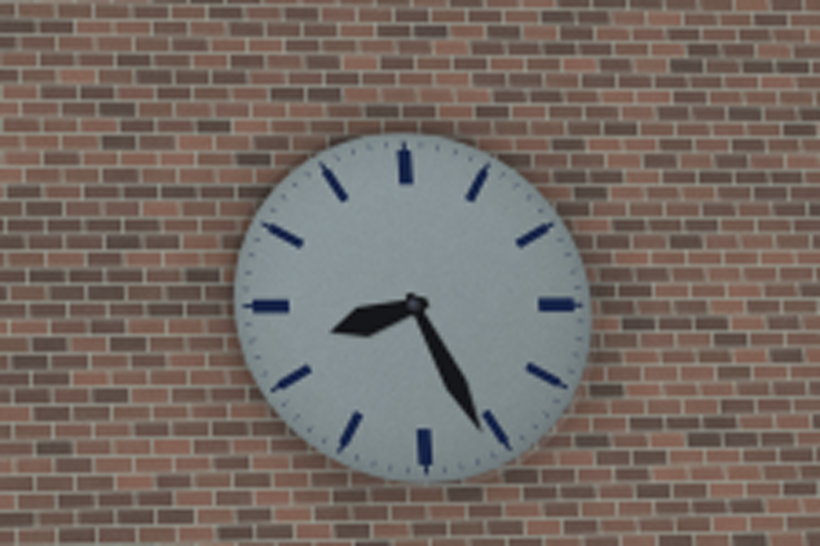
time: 8:26
